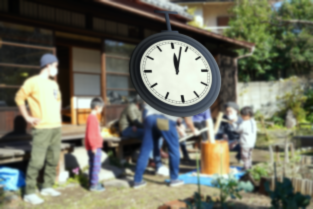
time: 12:03
